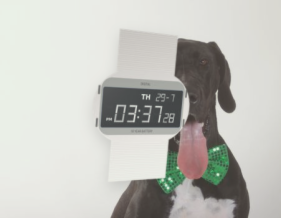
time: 3:37:28
